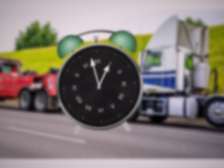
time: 12:58
